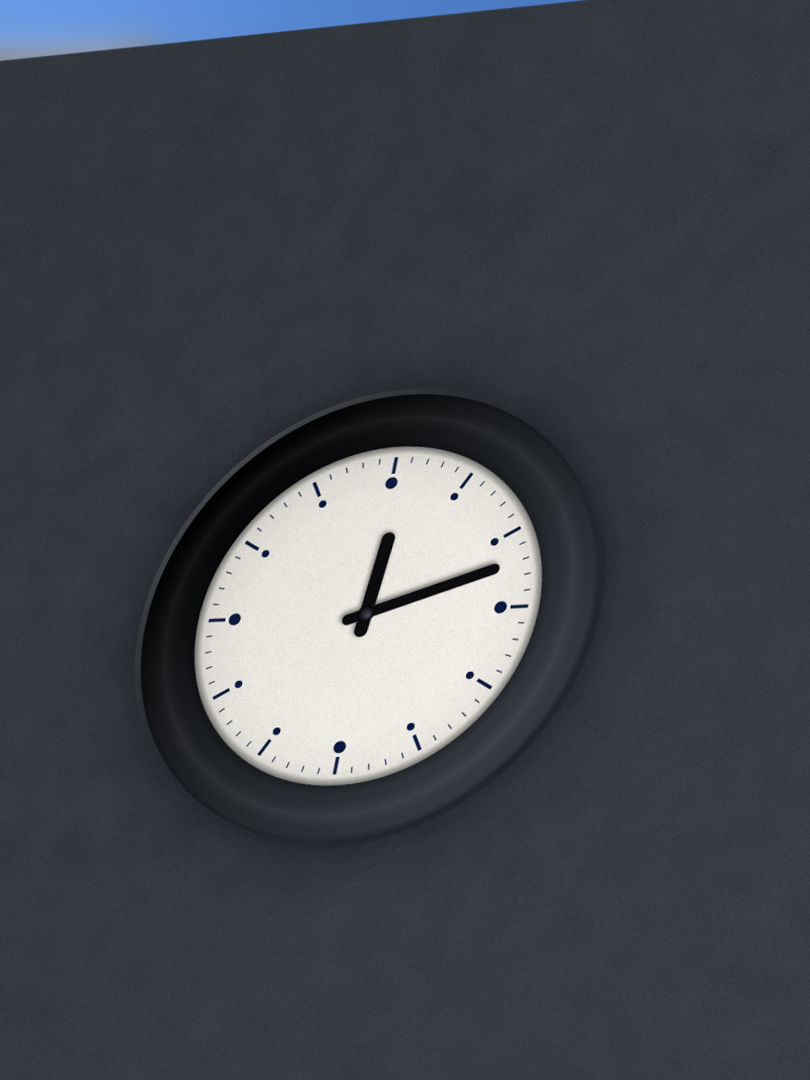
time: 12:12
